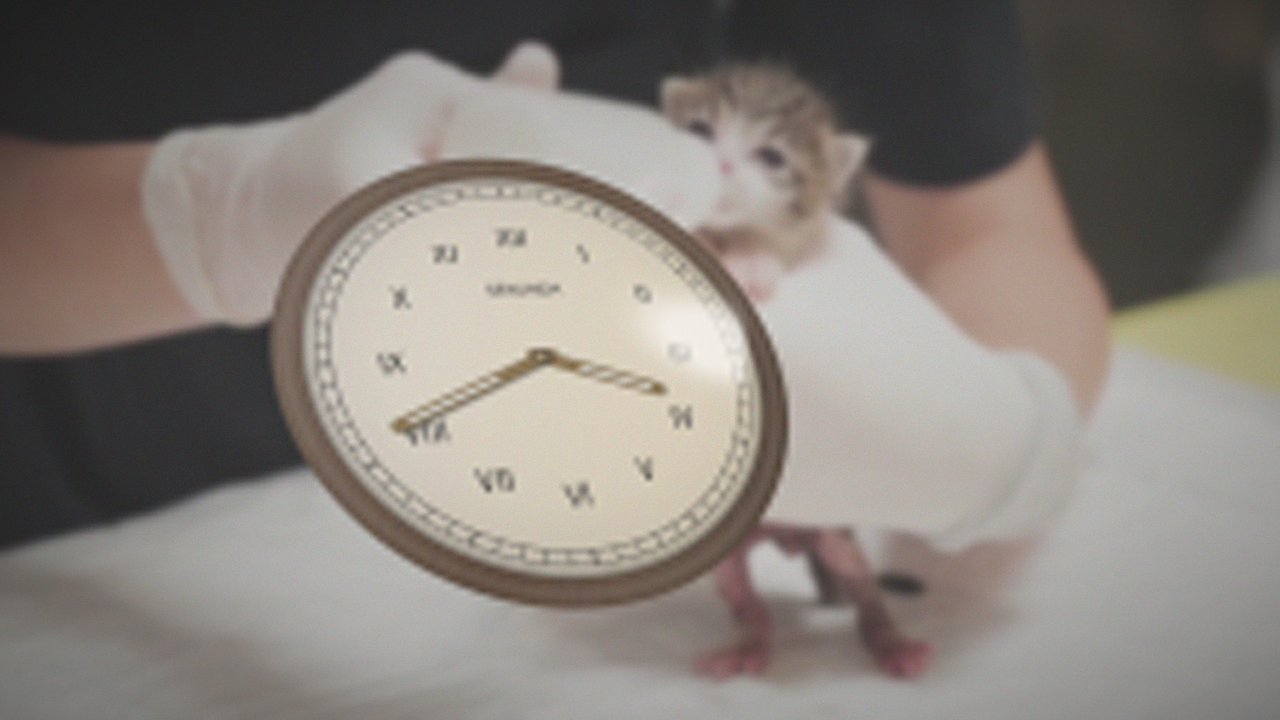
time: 3:41
